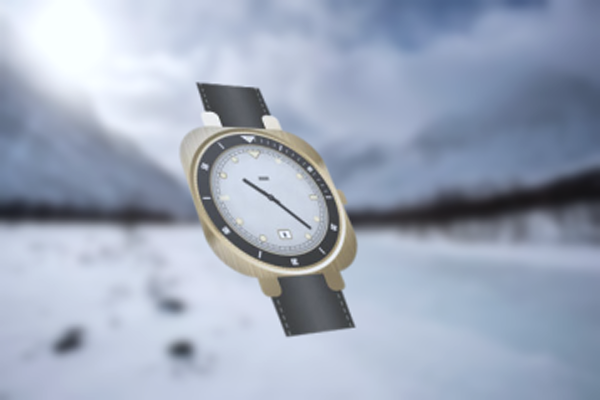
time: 10:23
